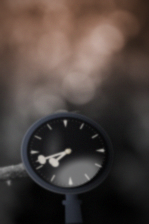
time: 7:42
